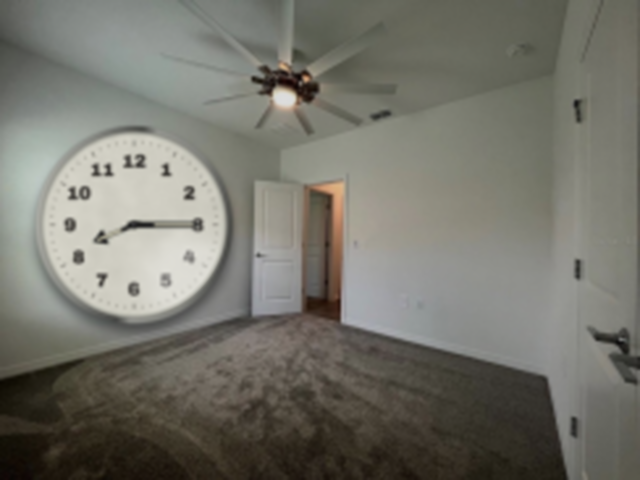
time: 8:15
